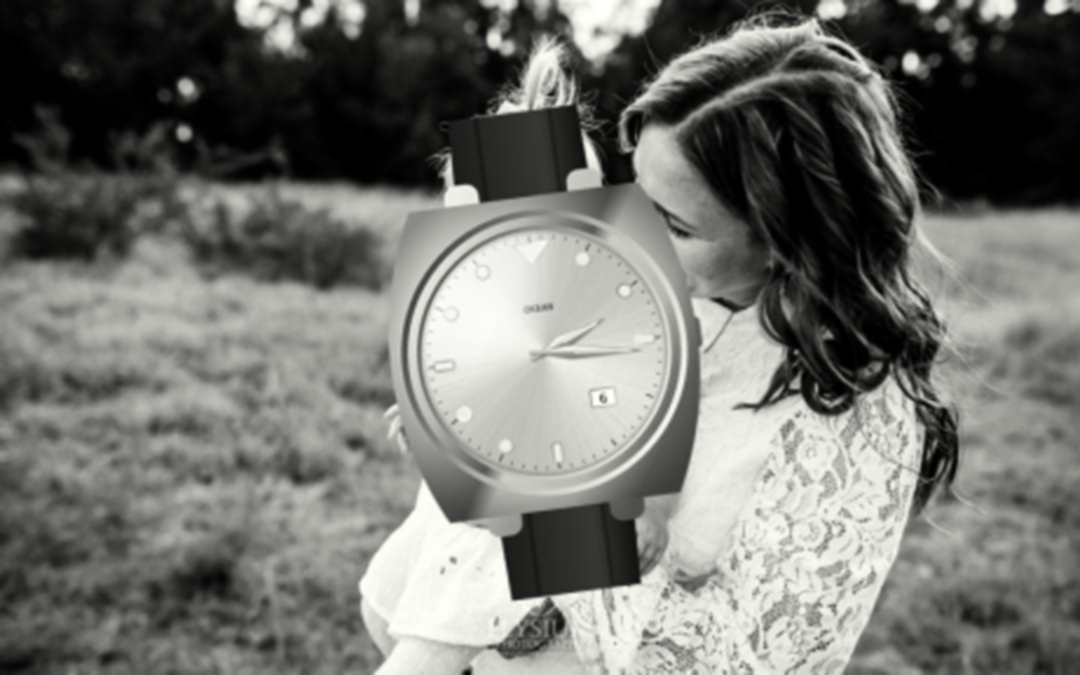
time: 2:16
